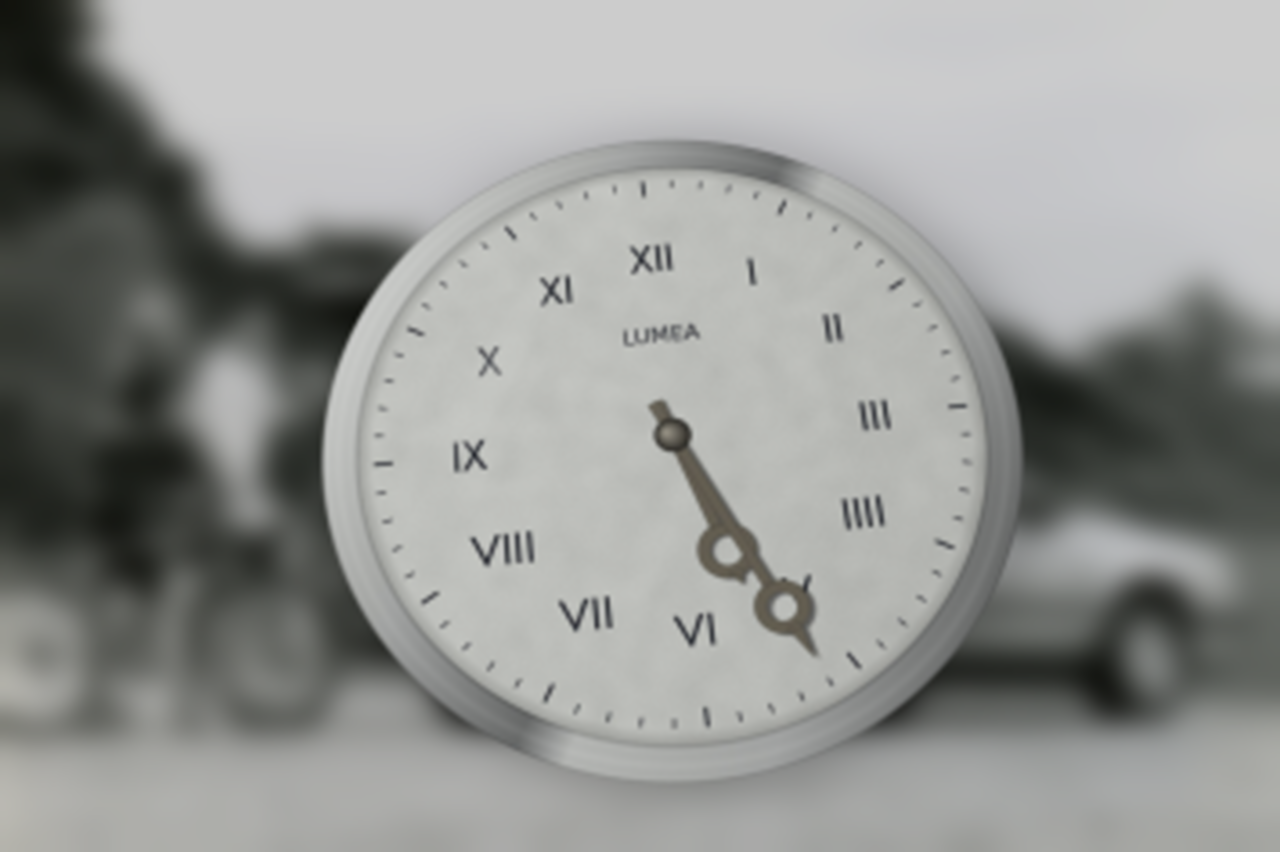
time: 5:26
